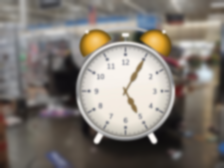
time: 5:05
